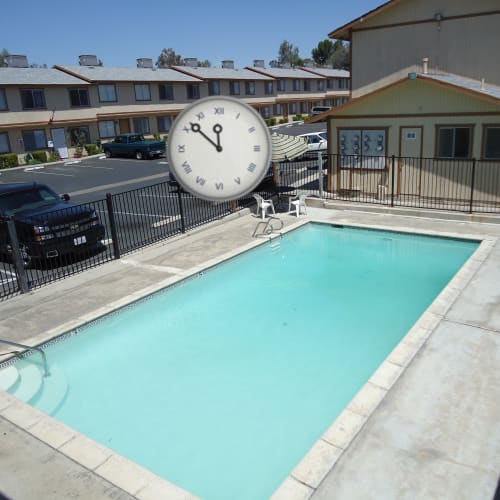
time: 11:52
